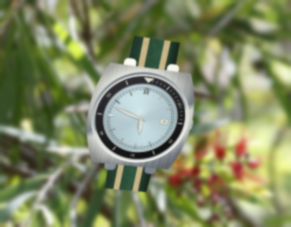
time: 5:48
